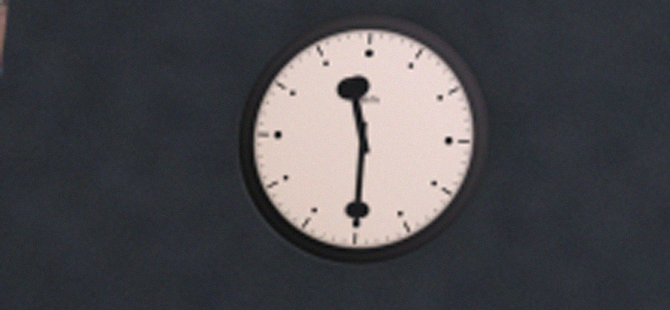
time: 11:30
